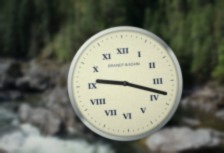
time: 9:18
